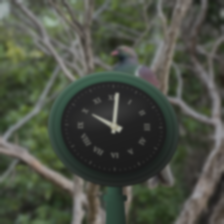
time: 10:01
